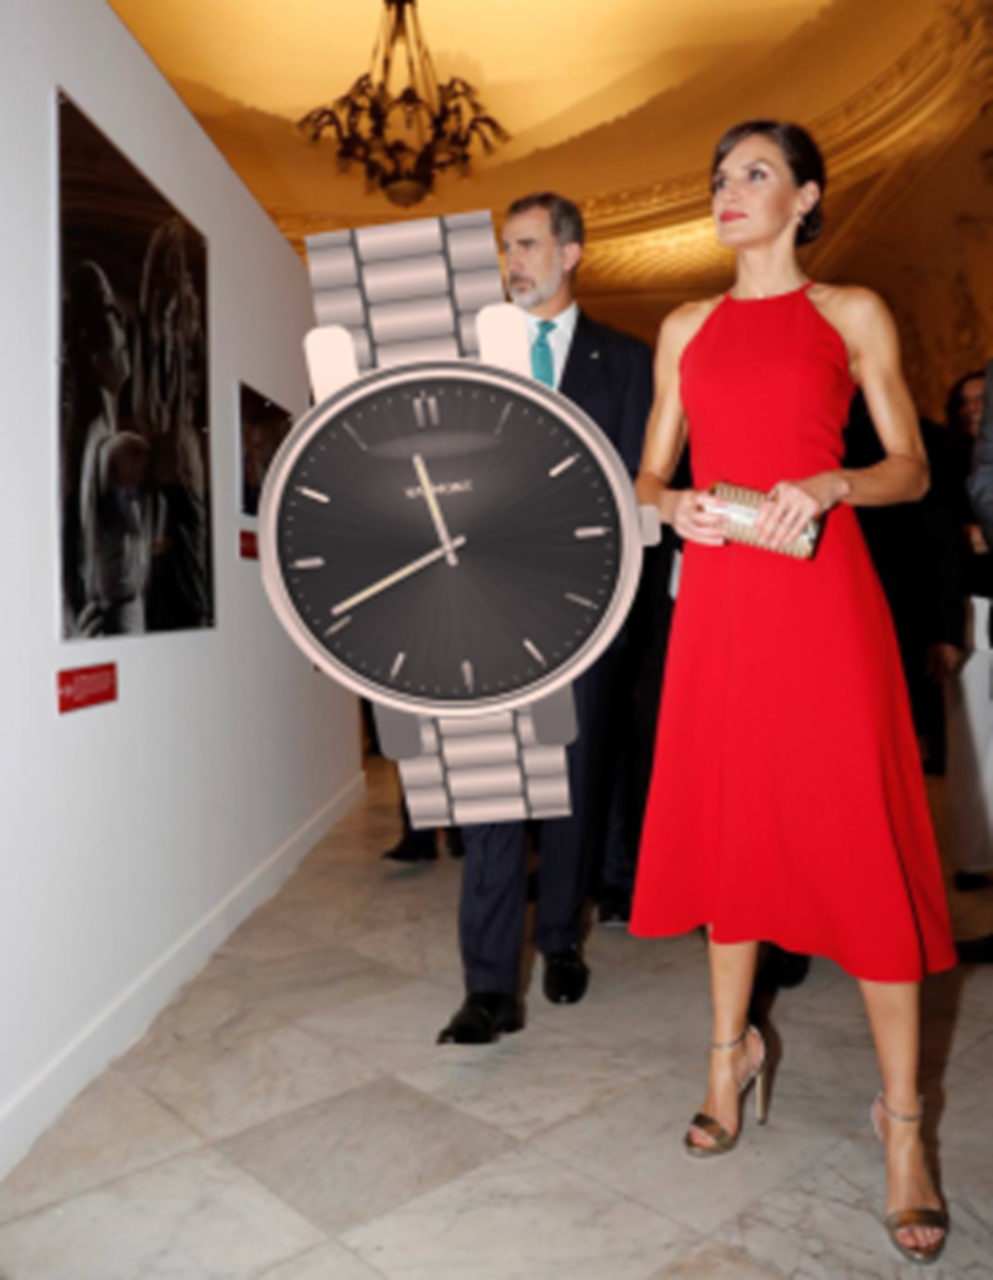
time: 11:41
